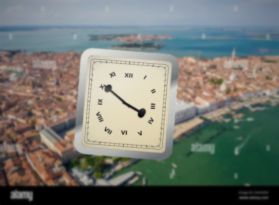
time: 3:51
